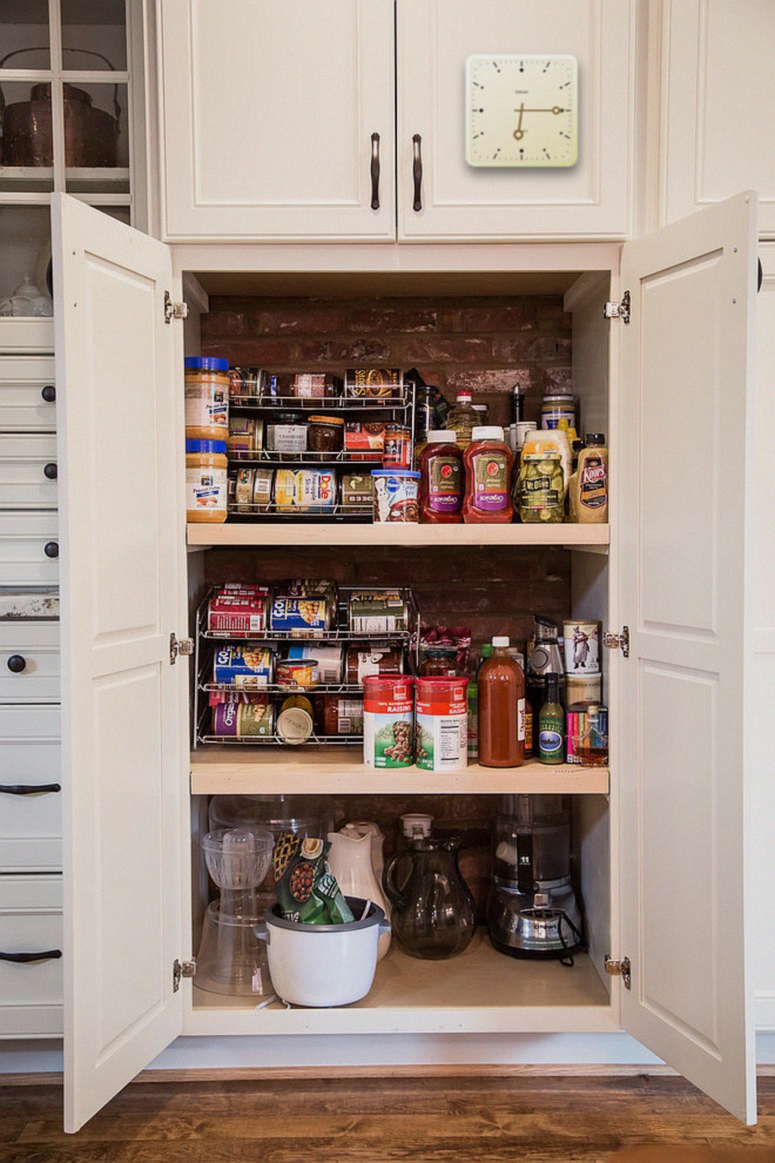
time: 6:15
